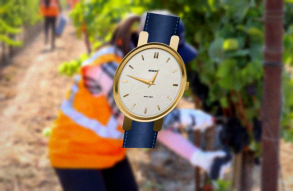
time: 12:47
